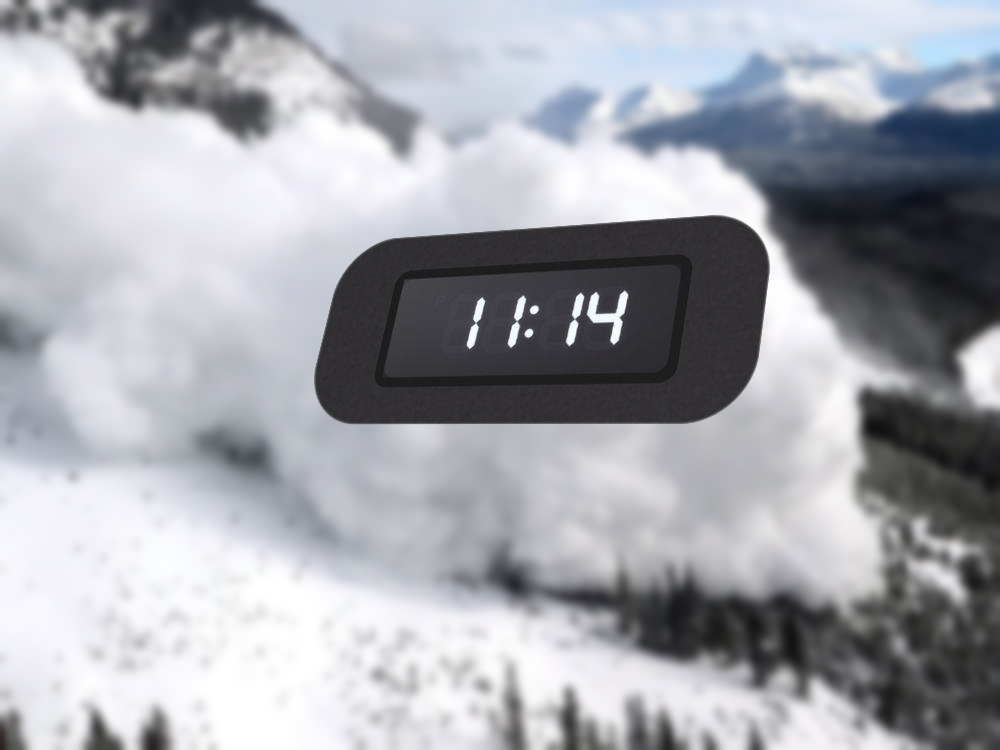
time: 11:14
